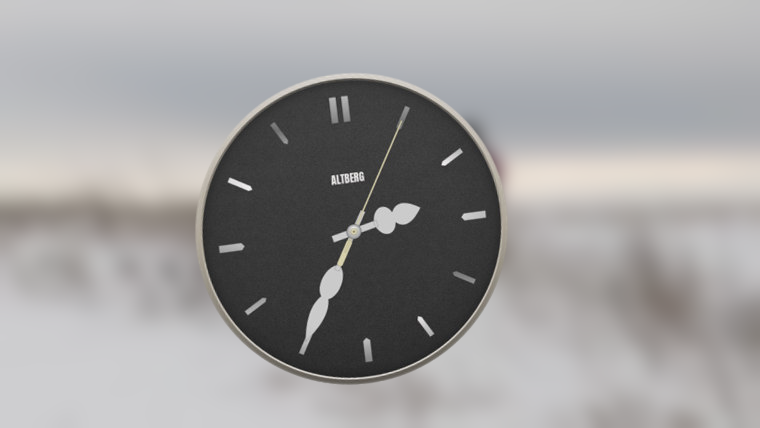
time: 2:35:05
